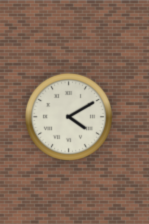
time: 4:10
